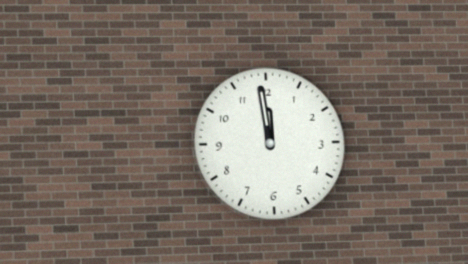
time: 11:59
